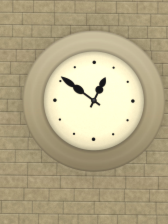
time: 12:51
